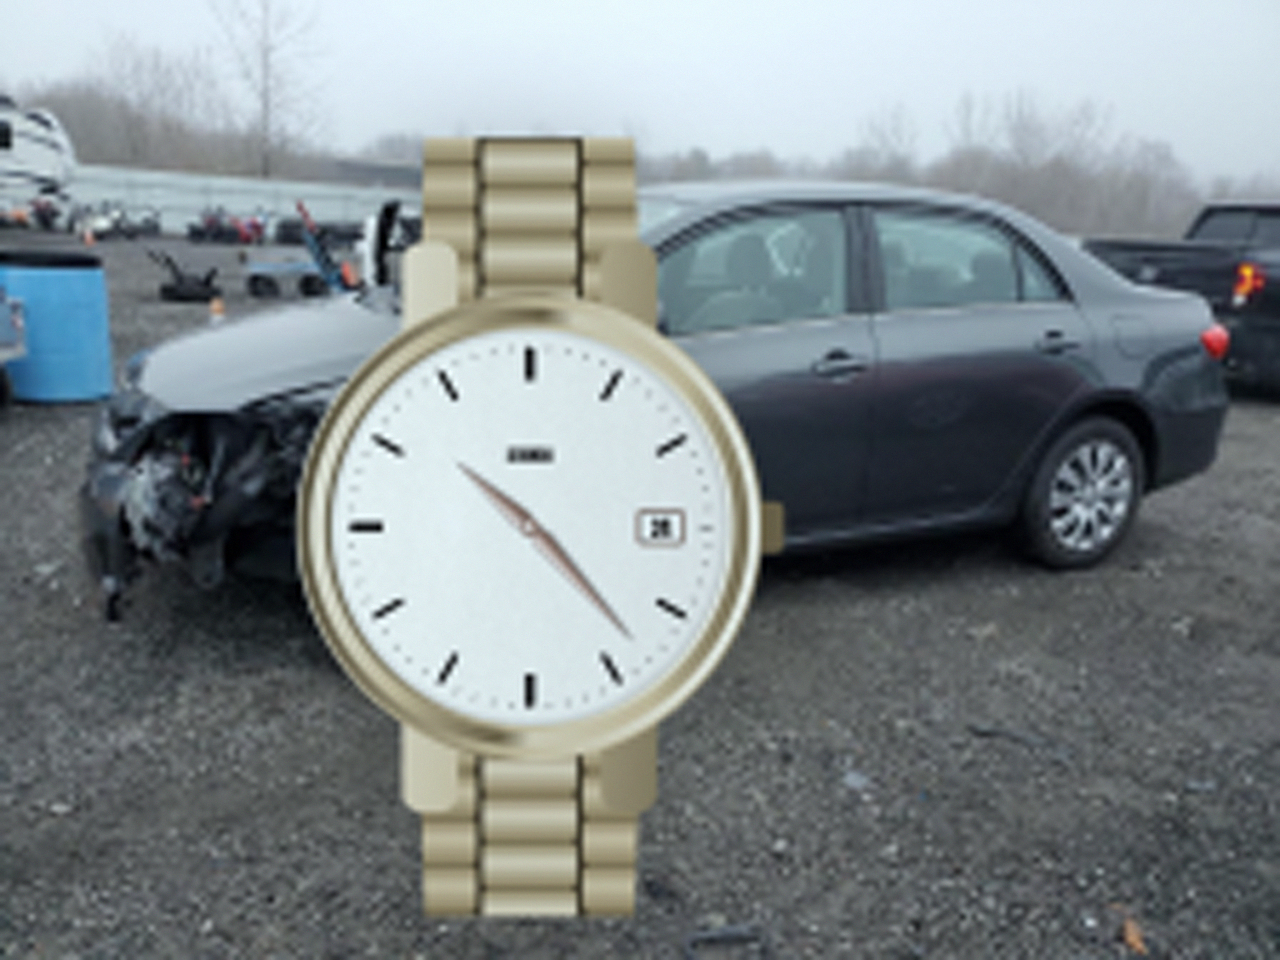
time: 10:23
